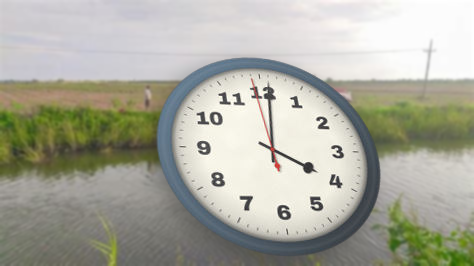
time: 4:00:59
